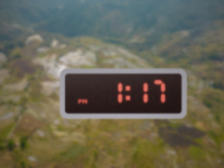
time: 1:17
